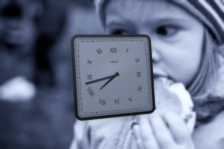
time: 7:43
